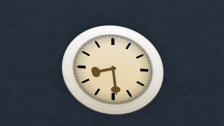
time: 8:29
